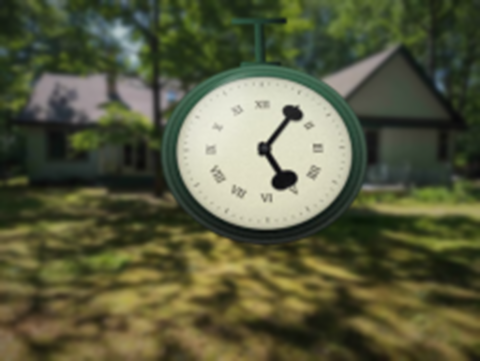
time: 5:06
